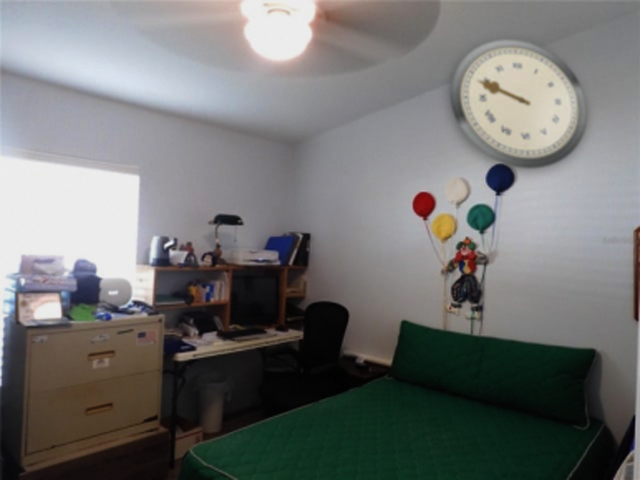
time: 9:49
